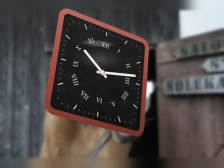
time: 10:13
